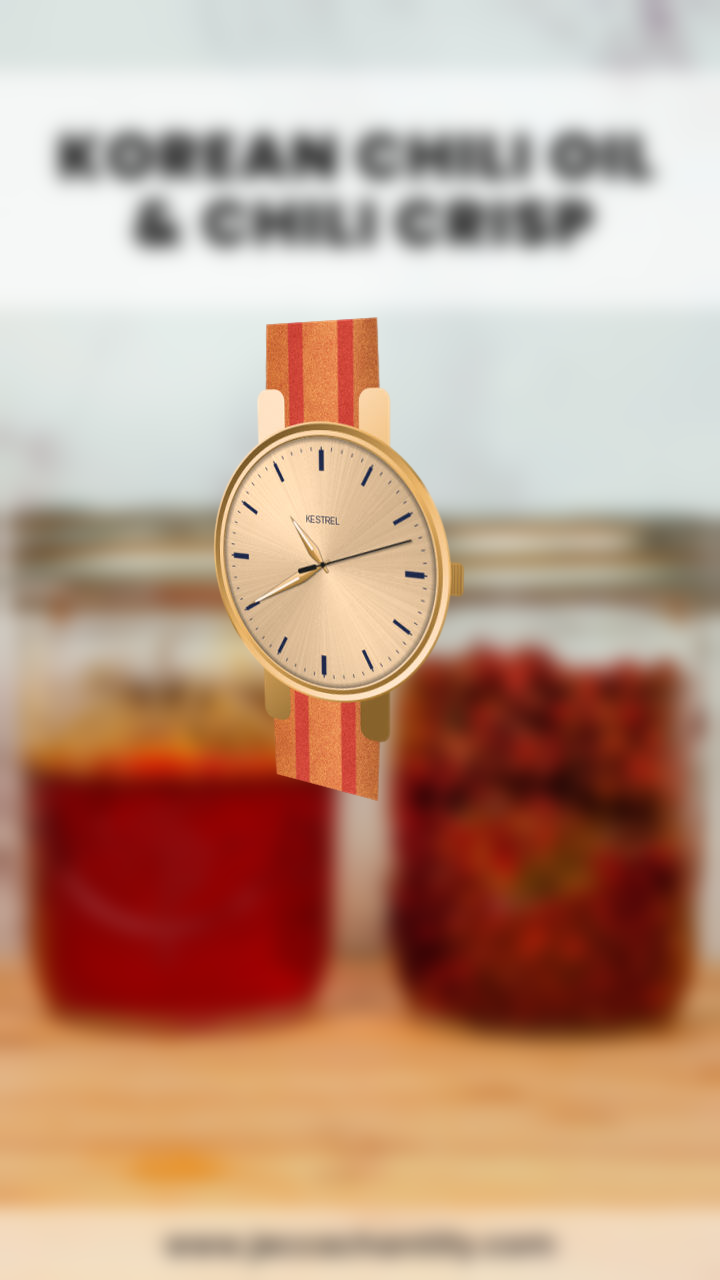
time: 10:40:12
